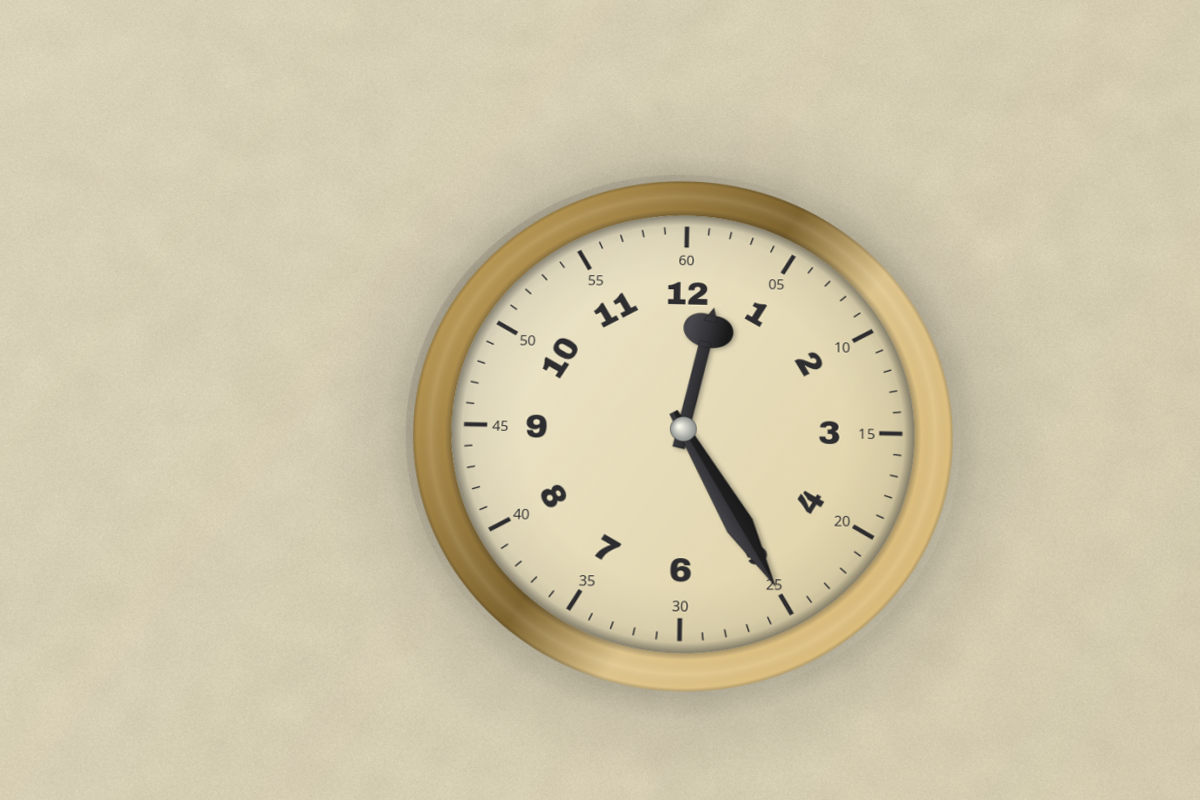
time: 12:25
